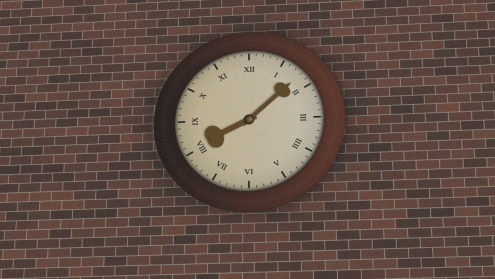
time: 8:08
